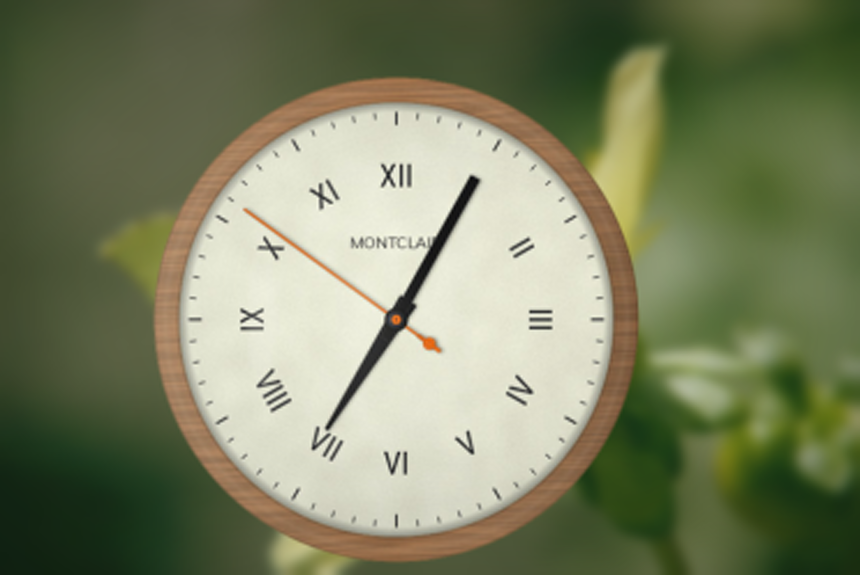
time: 7:04:51
